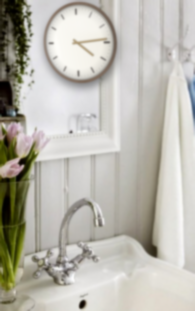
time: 4:14
